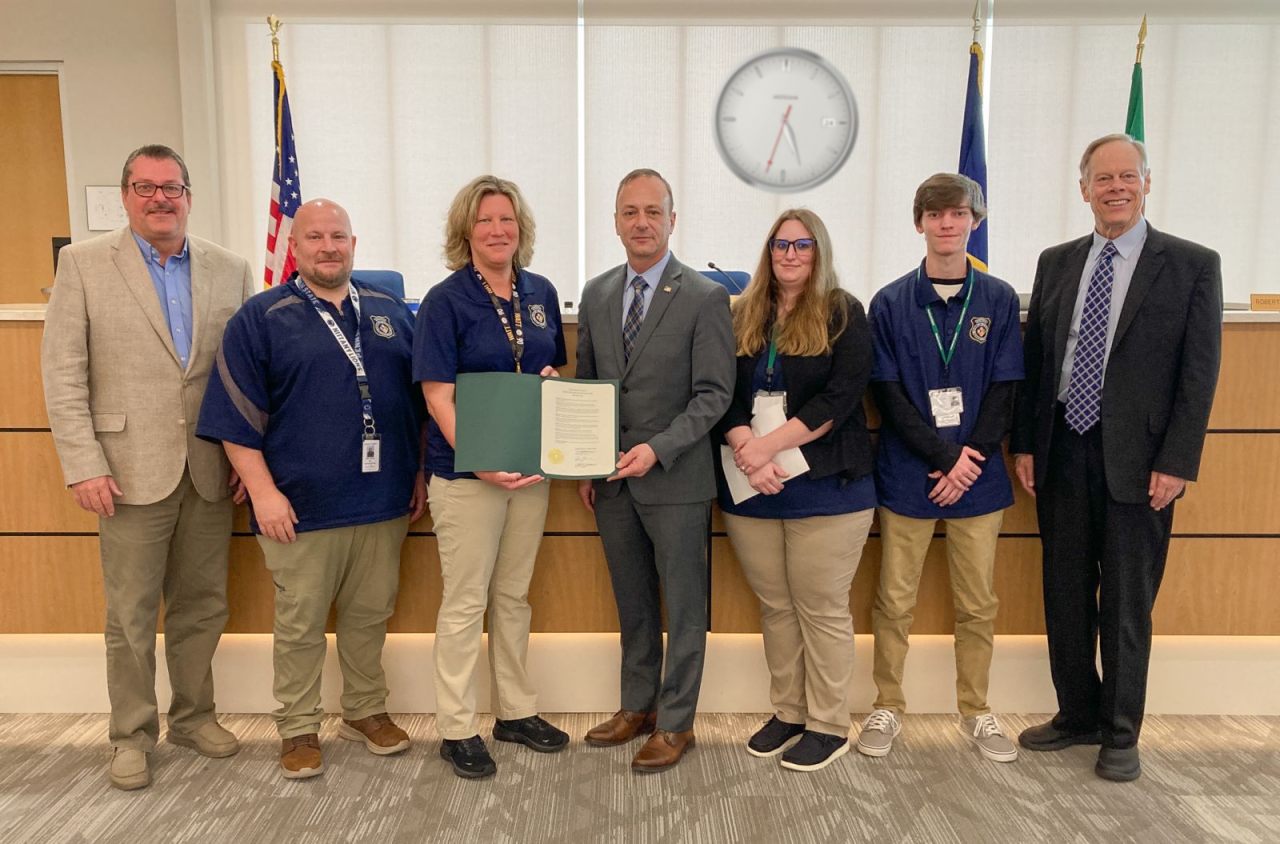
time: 5:26:33
